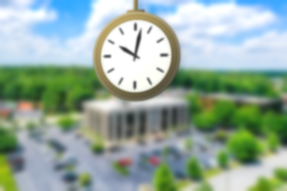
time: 10:02
